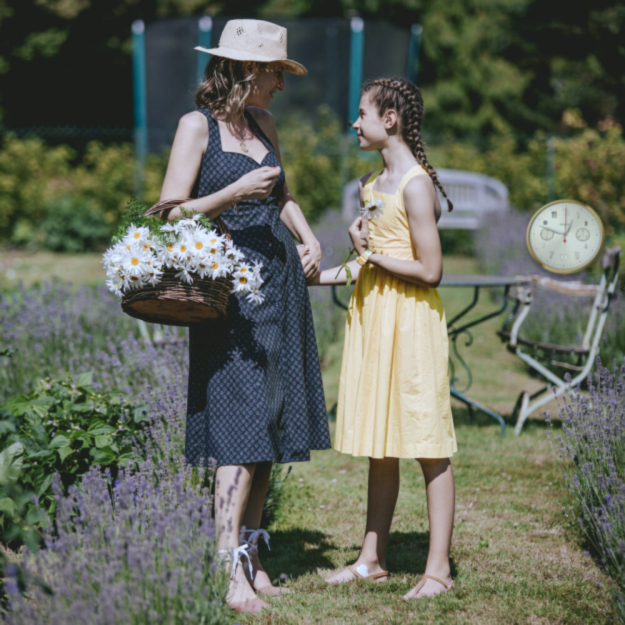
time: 12:48
